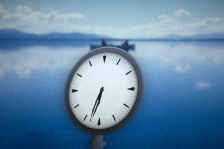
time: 6:33
